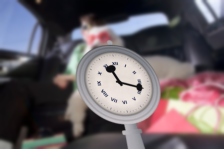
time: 11:18
